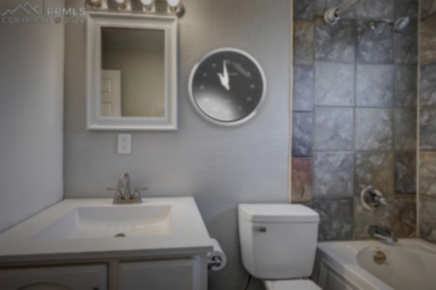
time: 10:59
